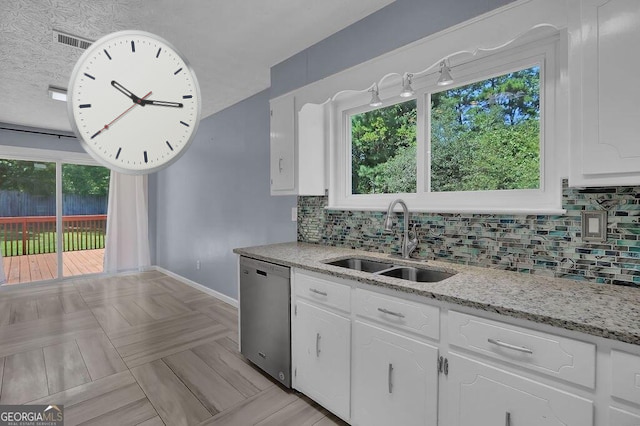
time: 10:16:40
